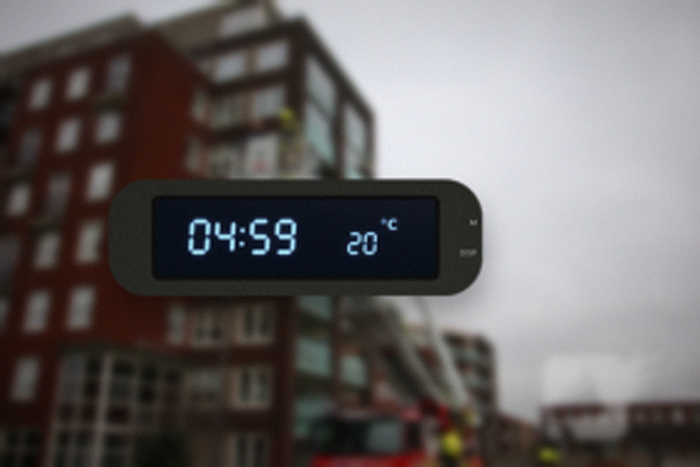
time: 4:59
